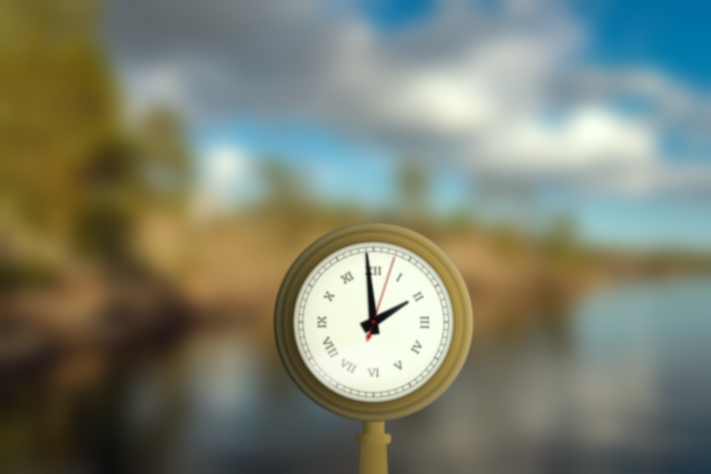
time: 1:59:03
